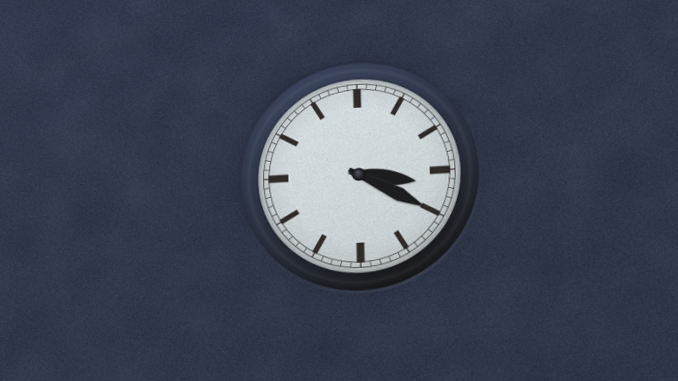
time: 3:20
